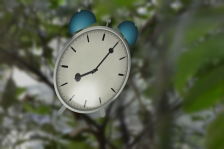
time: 8:05
